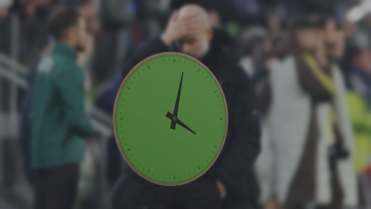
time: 4:02
